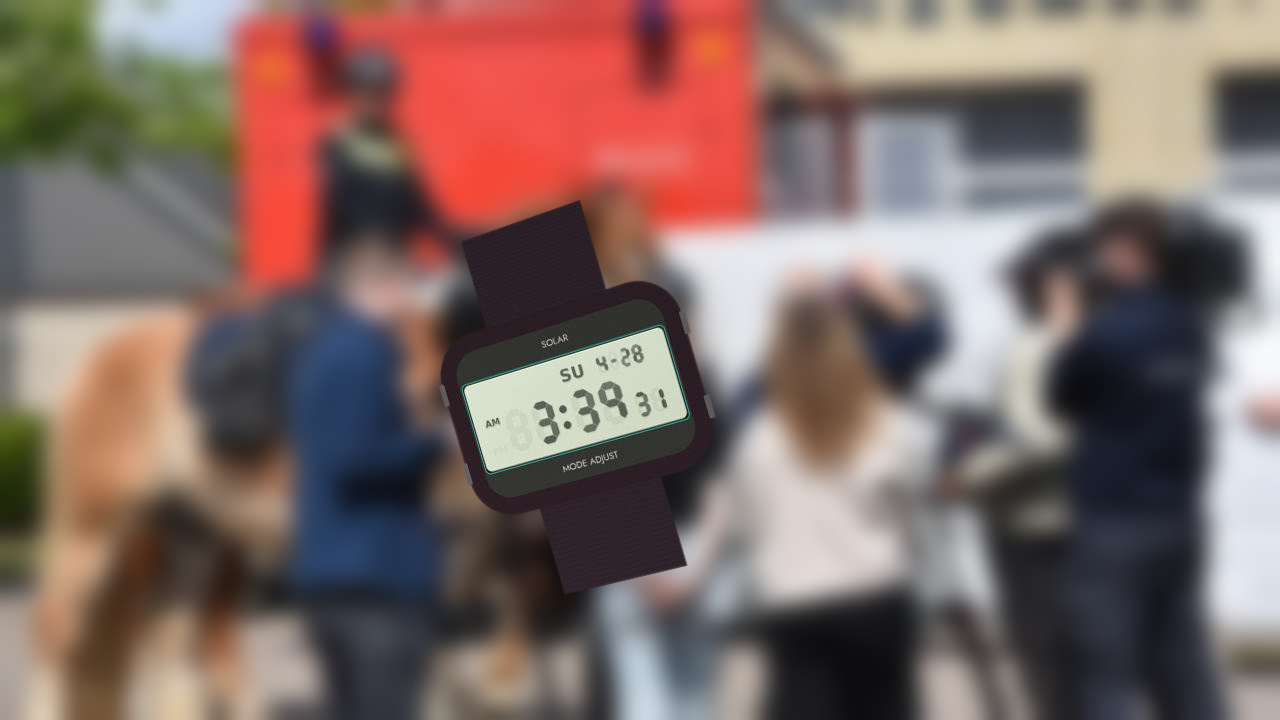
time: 3:39:31
